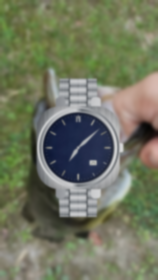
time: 7:08
